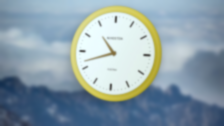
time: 10:42
